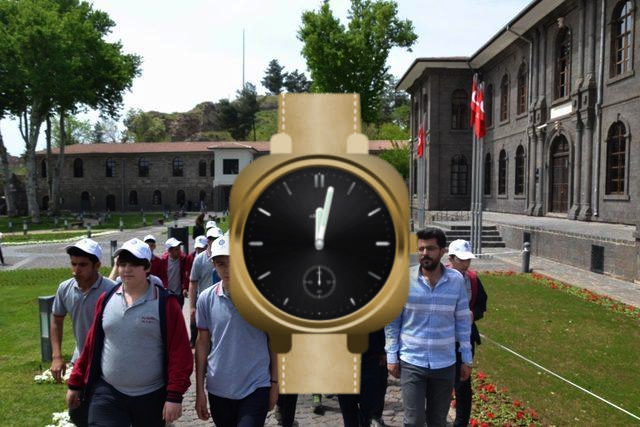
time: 12:02
